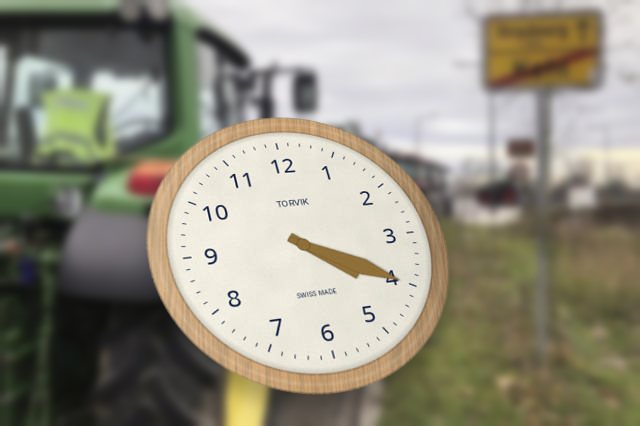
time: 4:20
